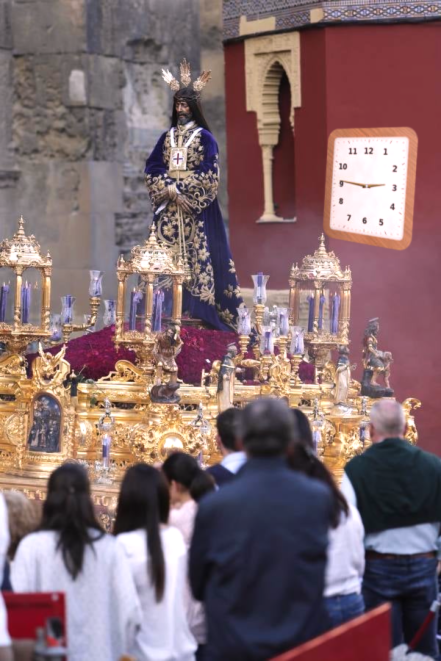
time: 2:46
